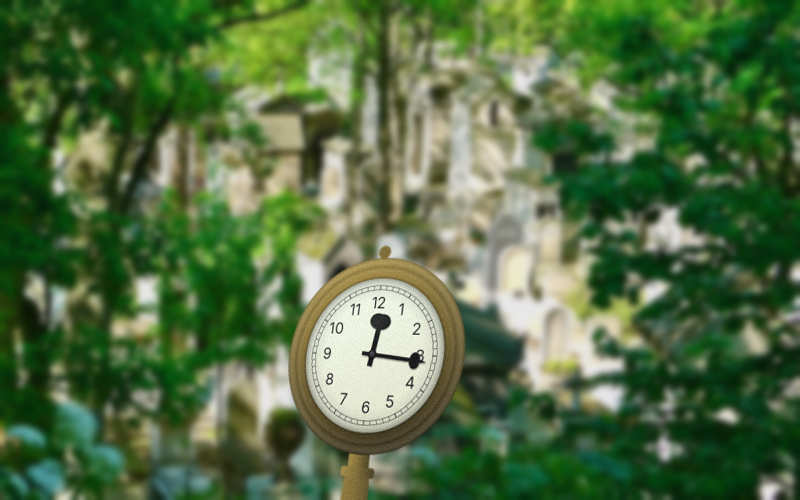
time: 12:16
